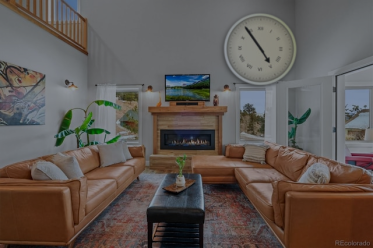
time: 4:54
